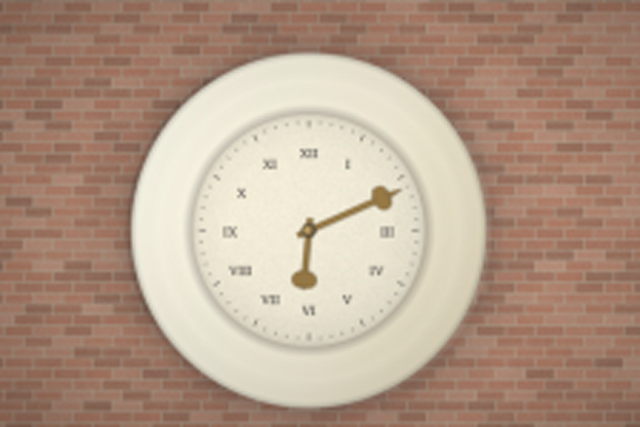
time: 6:11
